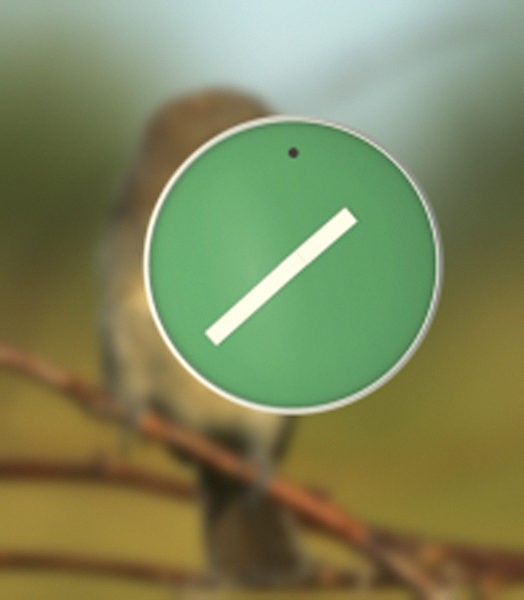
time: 1:38
